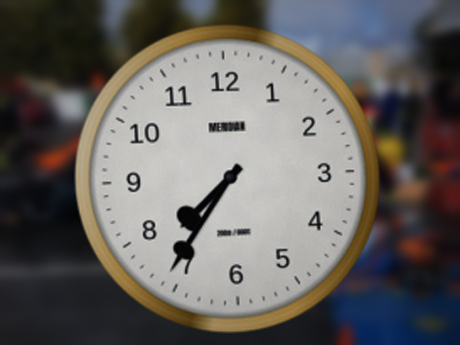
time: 7:36
